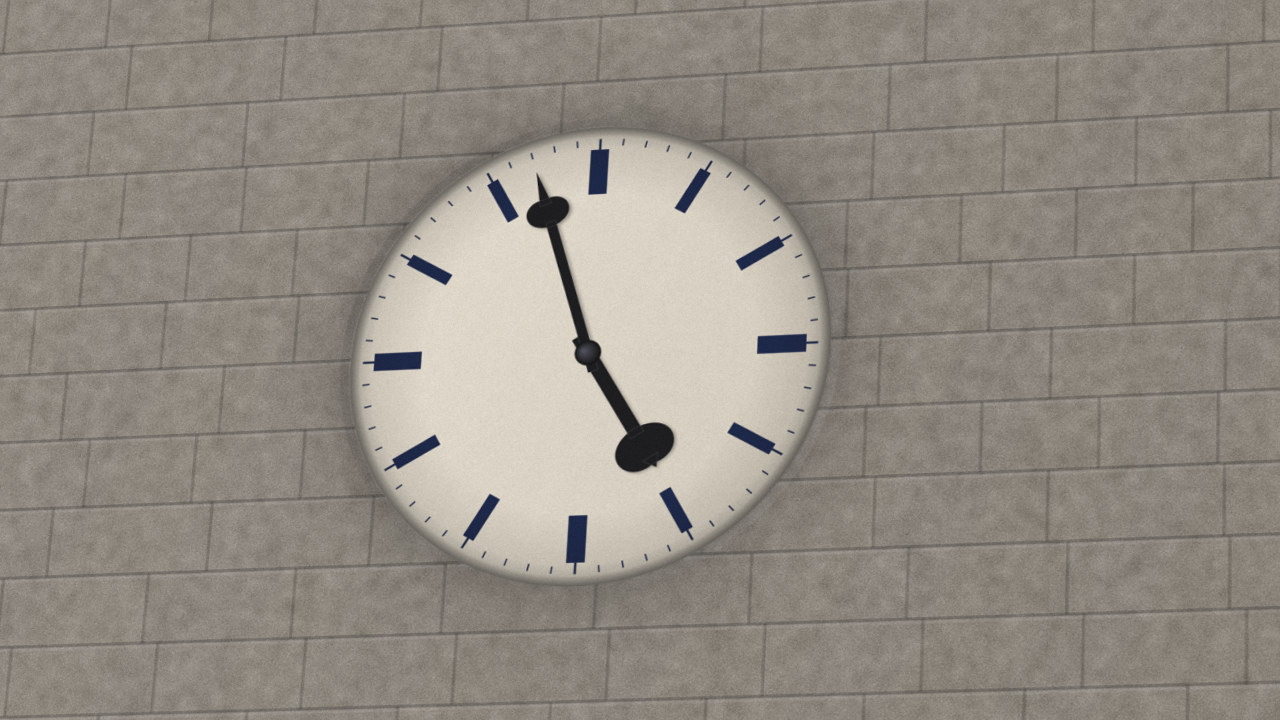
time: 4:57
